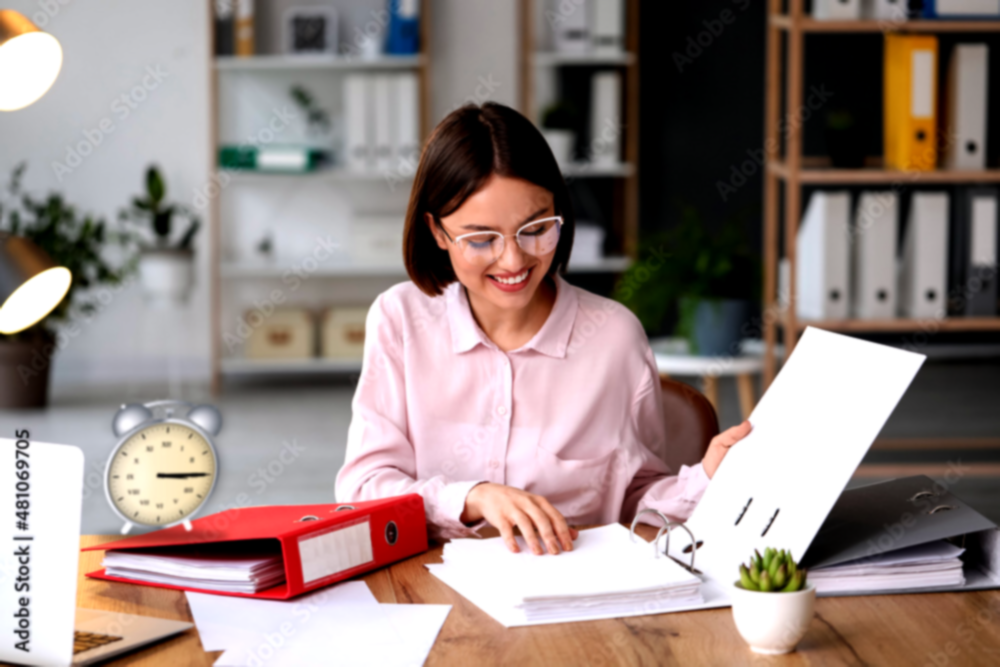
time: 3:15
